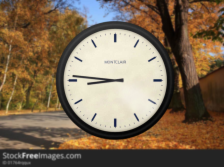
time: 8:46
